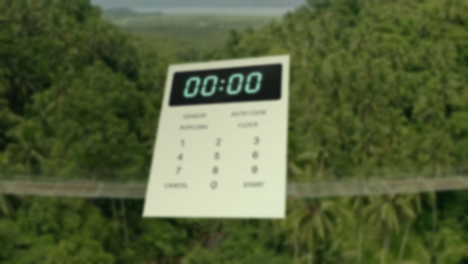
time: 0:00
